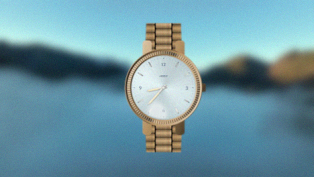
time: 8:37
